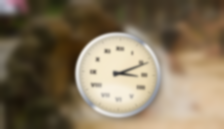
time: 3:11
